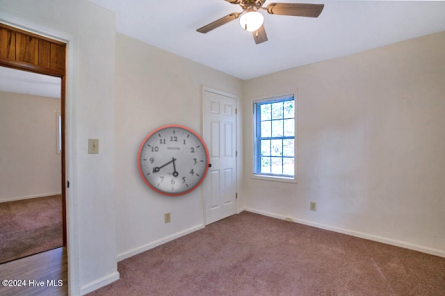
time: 5:40
